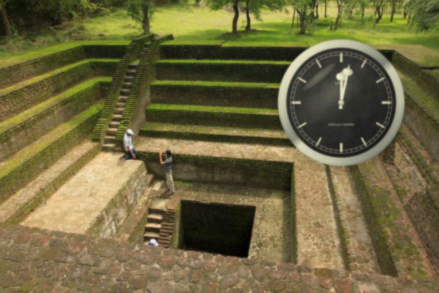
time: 12:02
